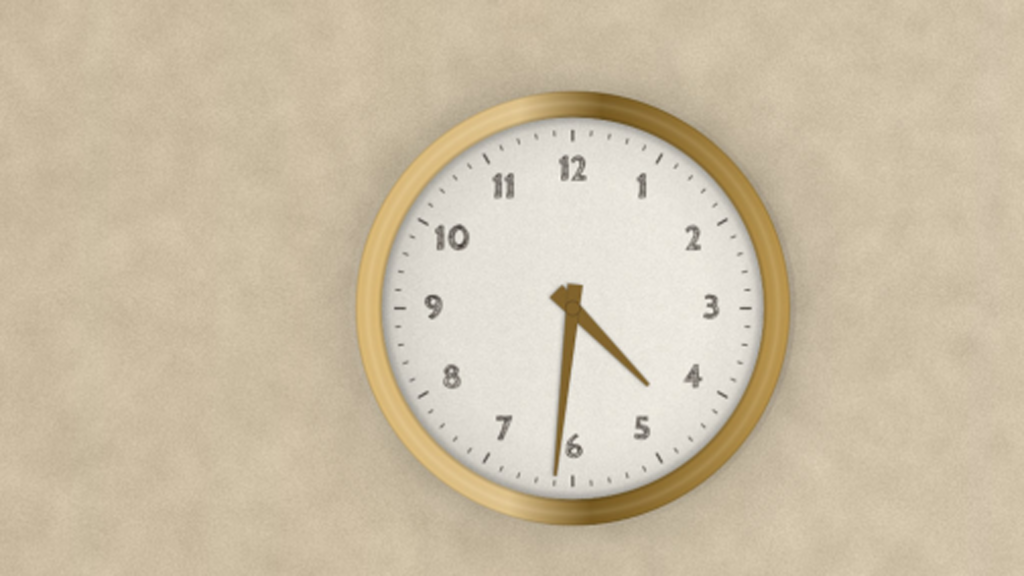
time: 4:31
